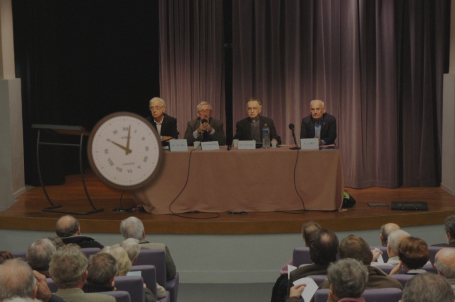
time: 10:02
